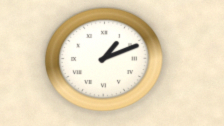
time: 1:11
